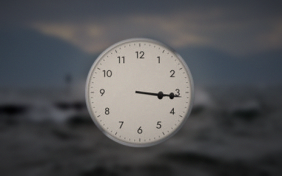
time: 3:16
